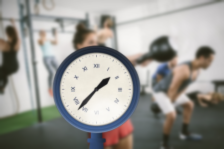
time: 1:37
